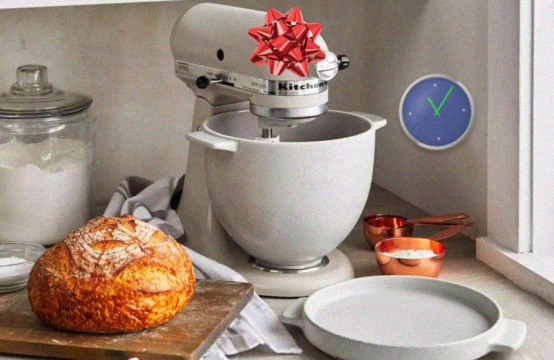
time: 11:06
